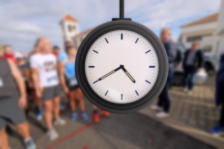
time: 4:40
